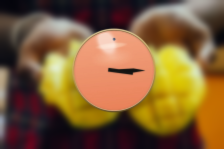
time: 3:15
